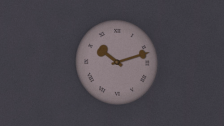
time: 10:12
